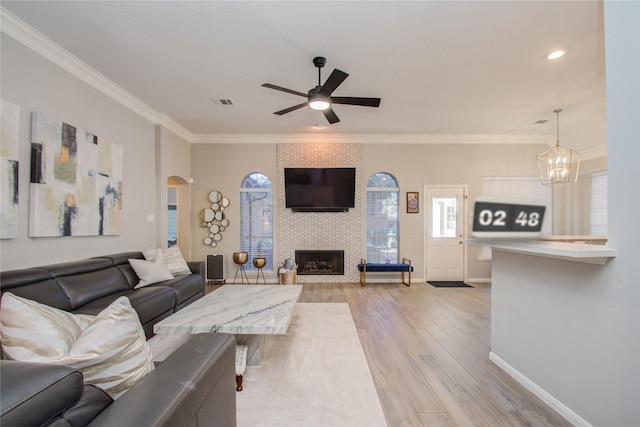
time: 2:48
